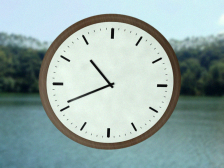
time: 10:41
